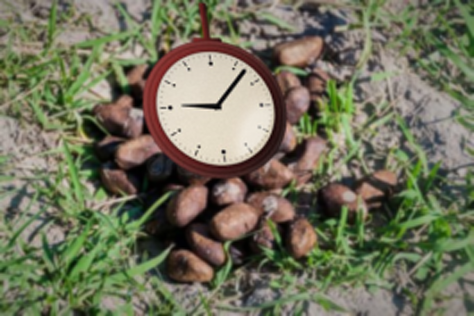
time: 9:07
